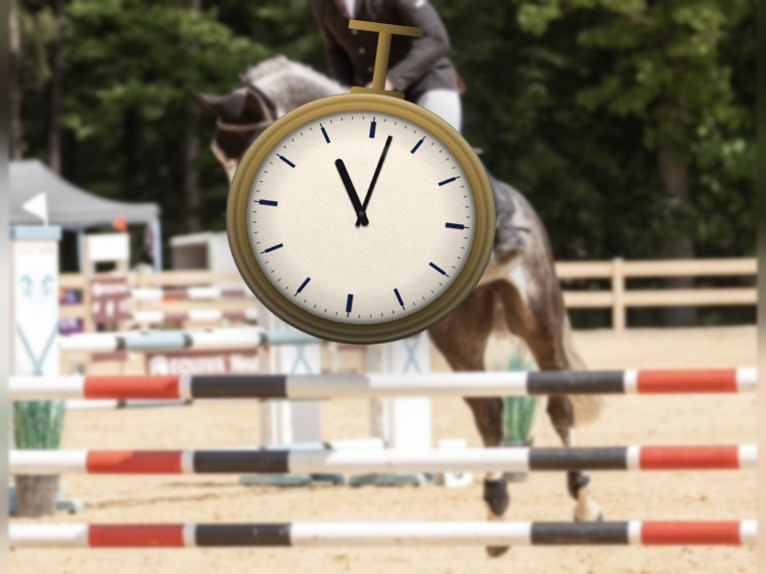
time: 11:02
